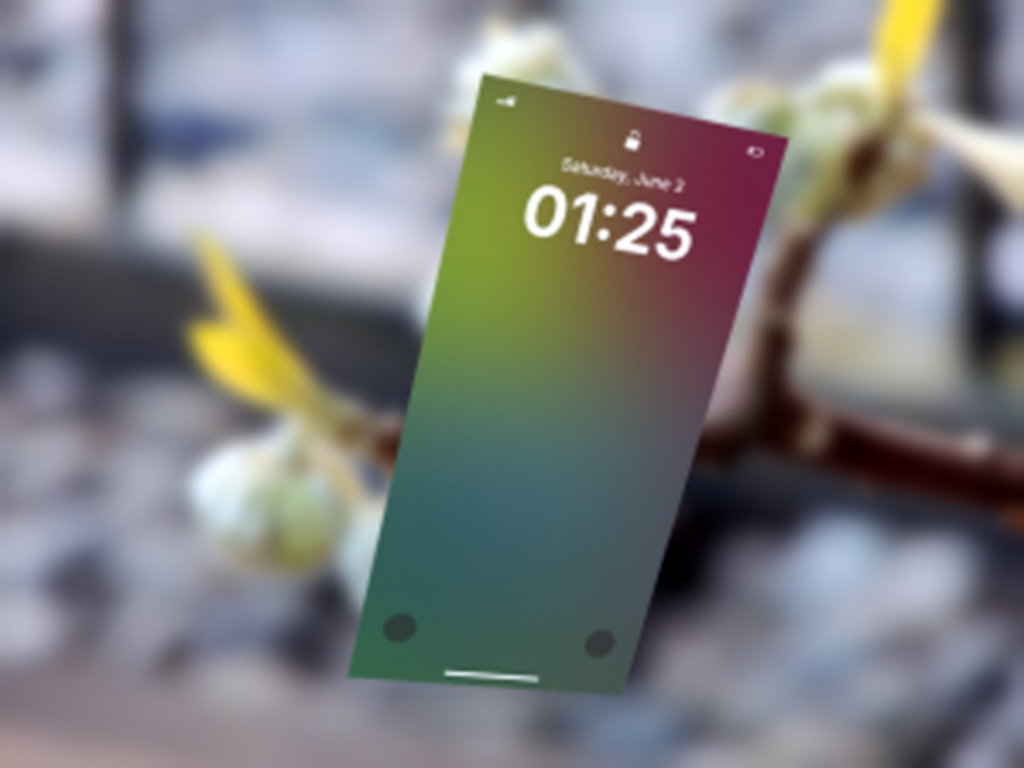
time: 1:25
